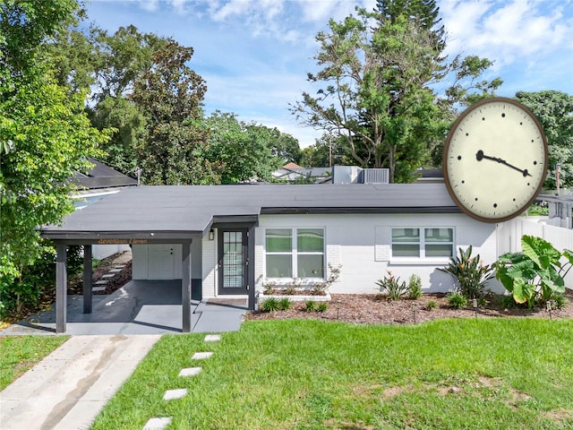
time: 9:18
